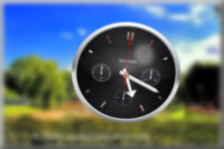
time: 5:19
